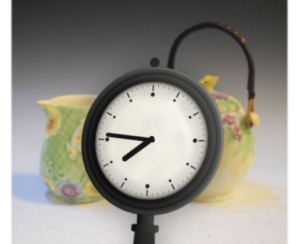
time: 7:46
